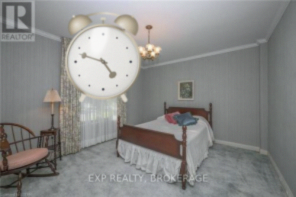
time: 4:48
